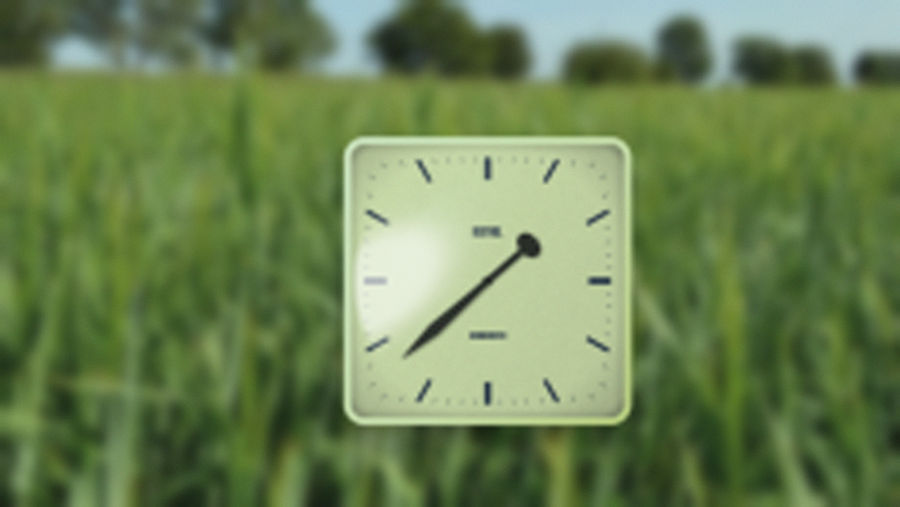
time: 1:38
